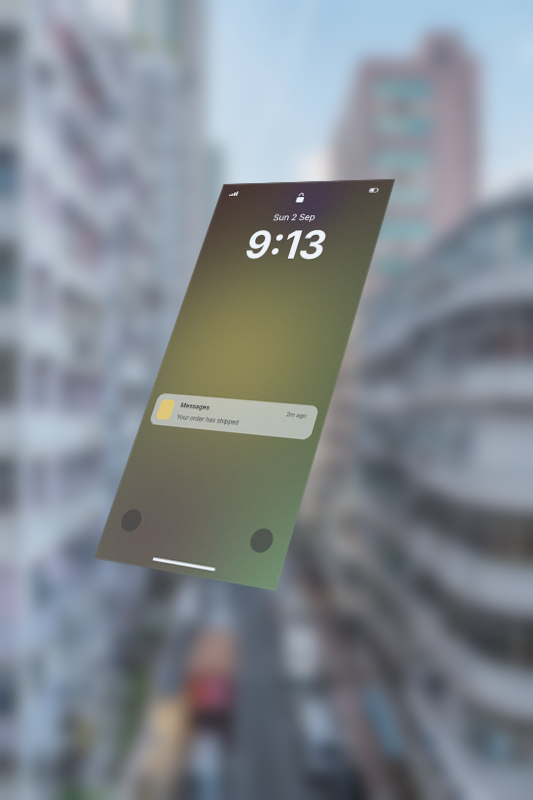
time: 9:13
